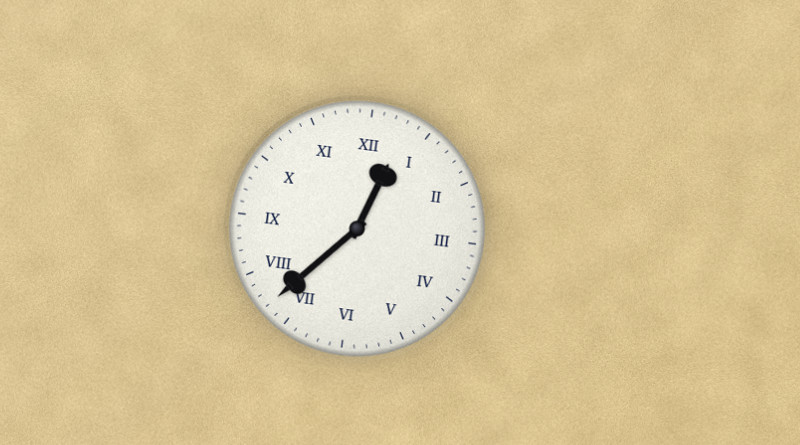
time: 12:37
